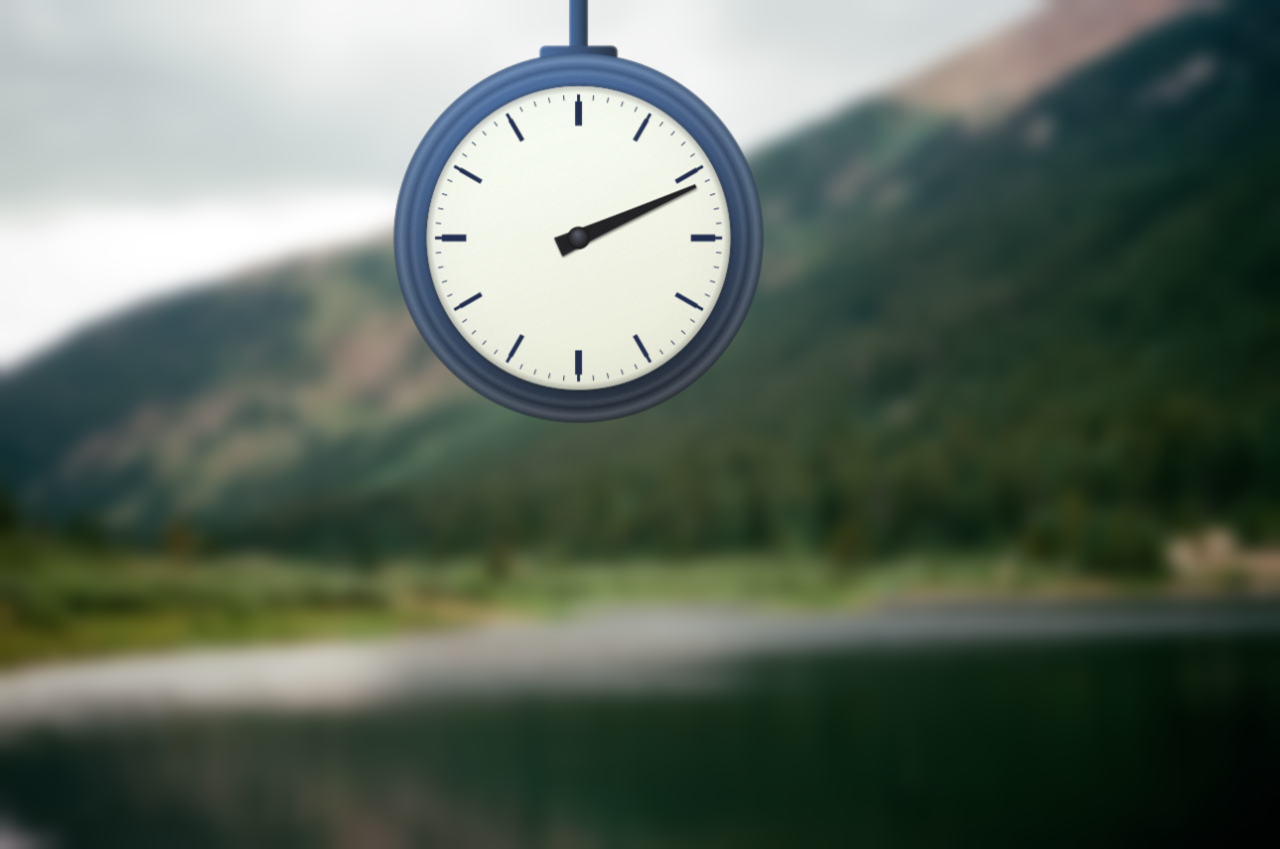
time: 2:11
